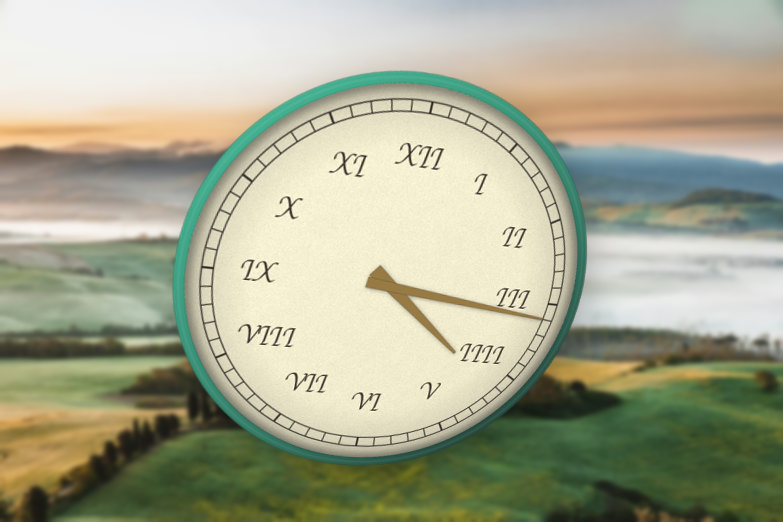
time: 4:16
